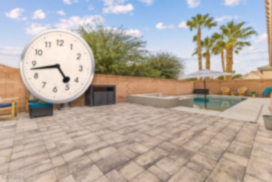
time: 4:43
